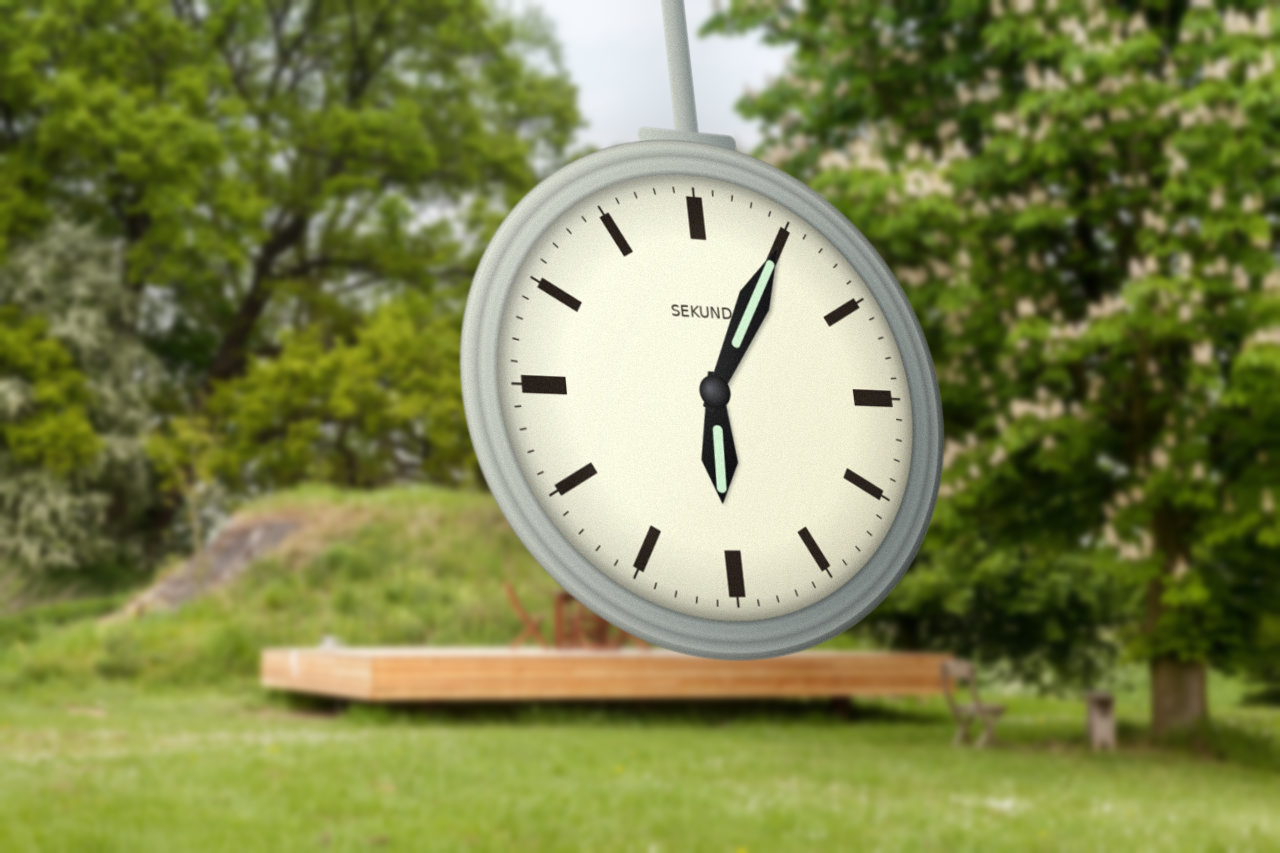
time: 6:05
